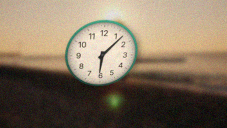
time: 6:07
